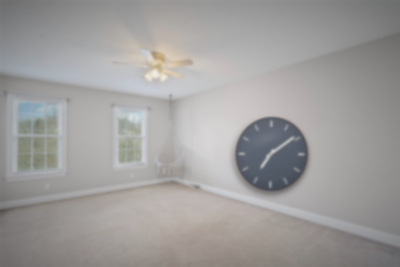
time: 7:09
